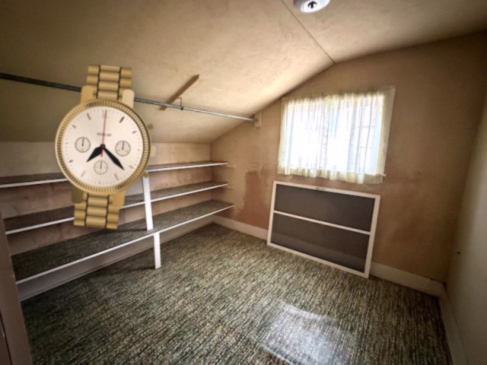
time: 7:22
